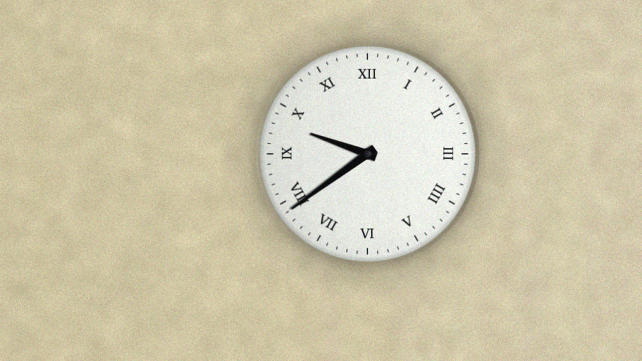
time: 9:39
